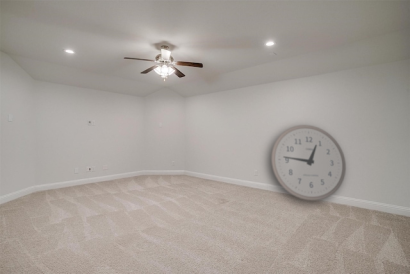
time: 12:46
